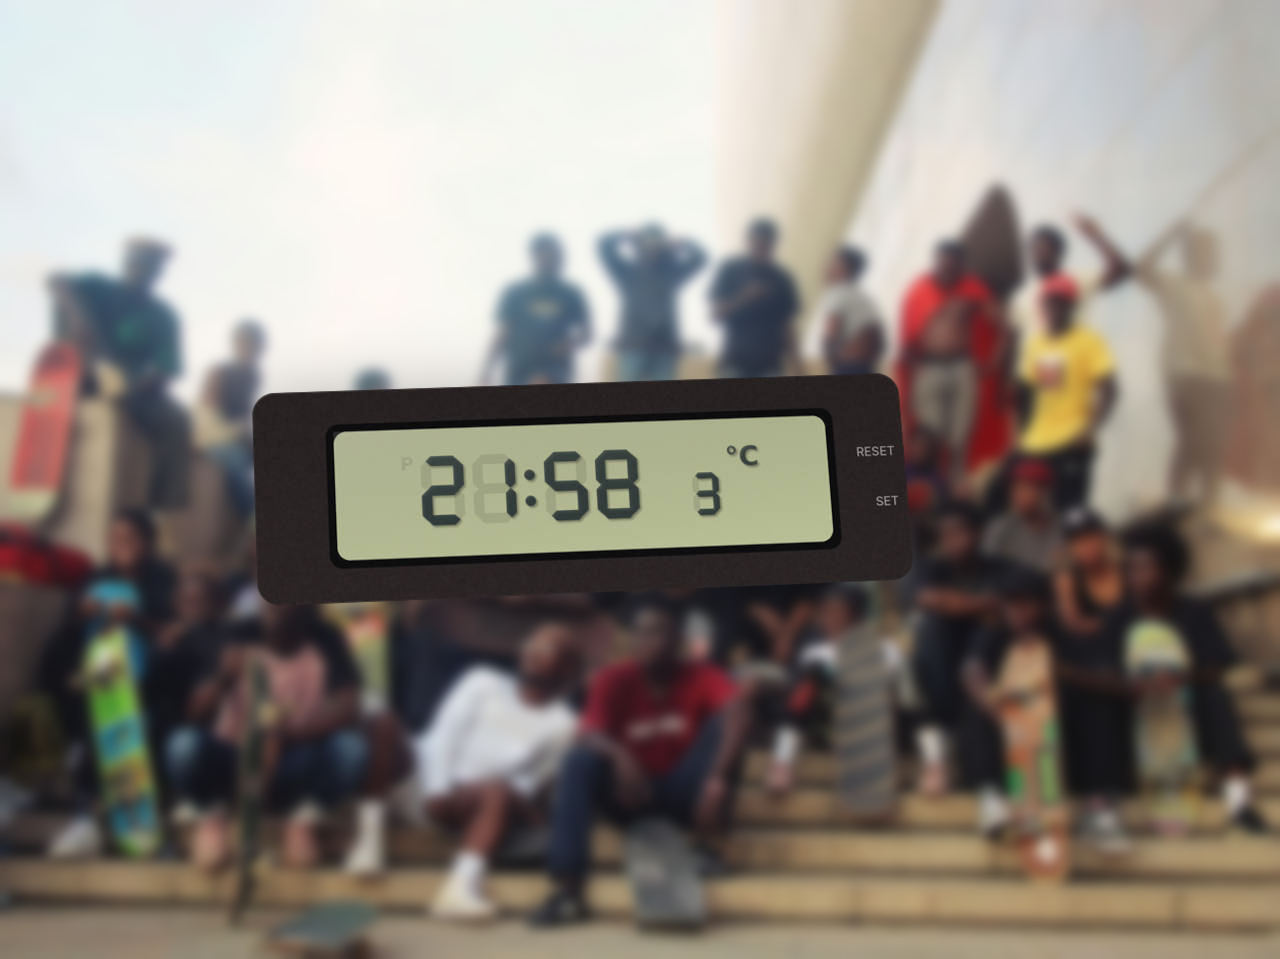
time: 21:58
